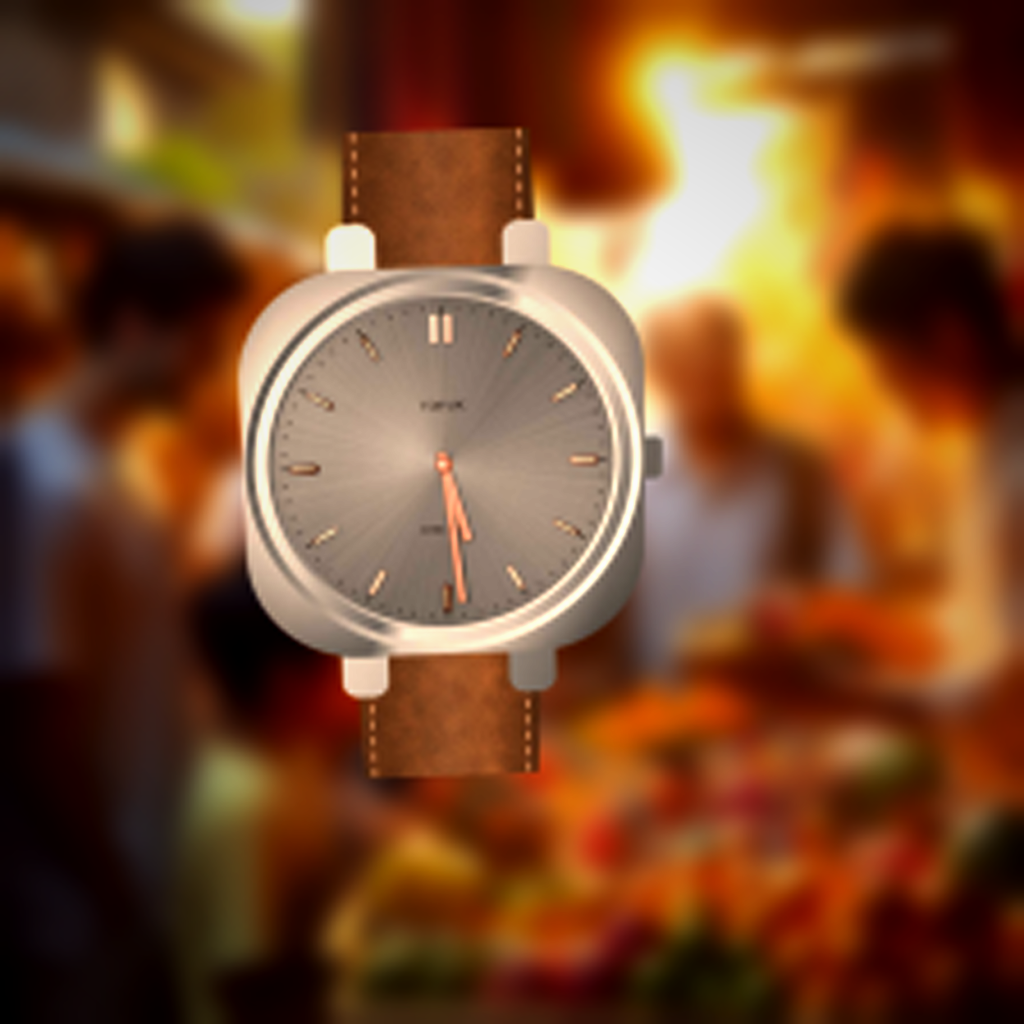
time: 5:29
